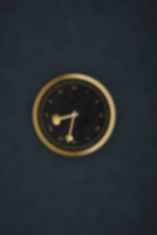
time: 8:32
